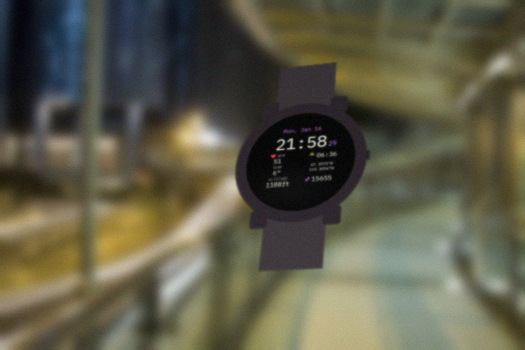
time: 21:58
